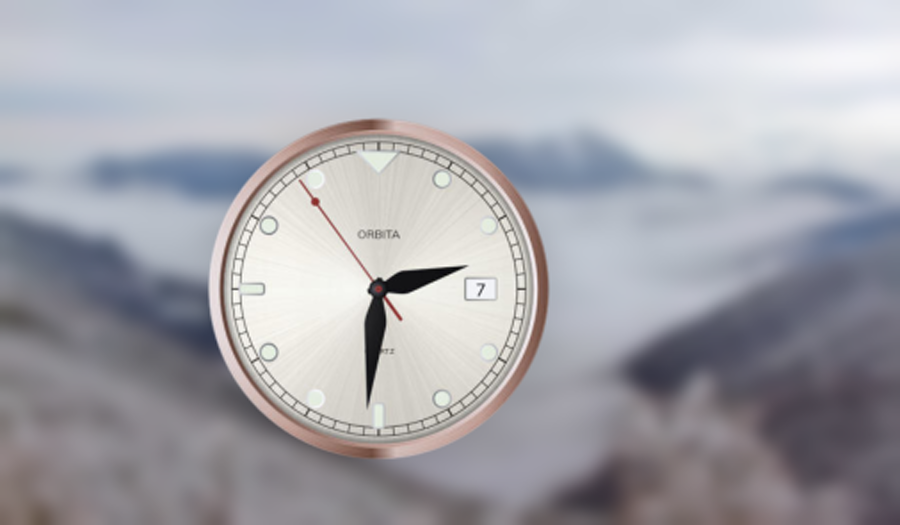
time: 2:30:54
